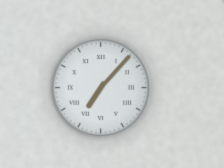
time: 7:07
